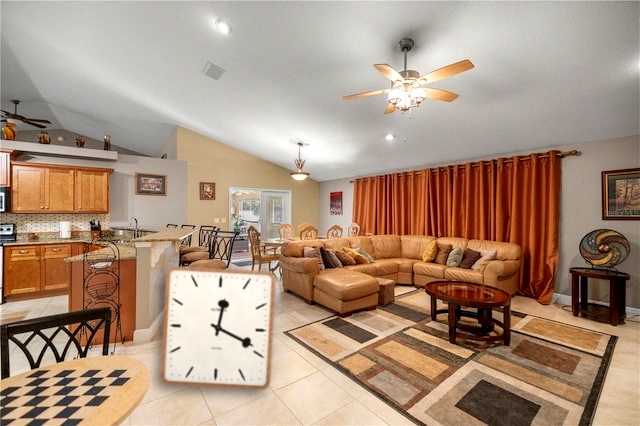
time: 12:19
